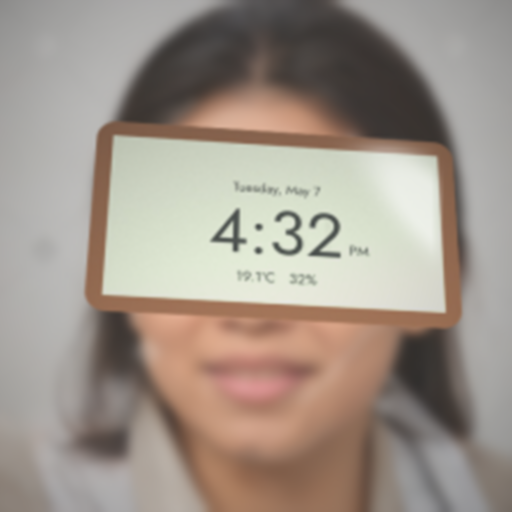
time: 4:32
